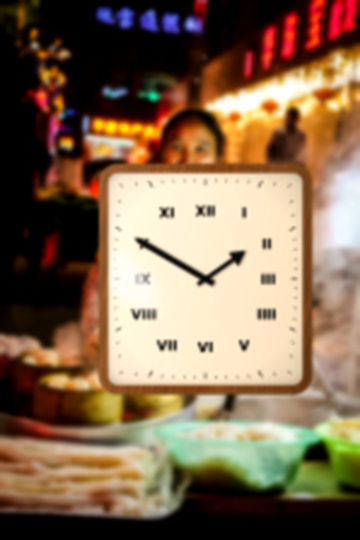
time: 1:50
